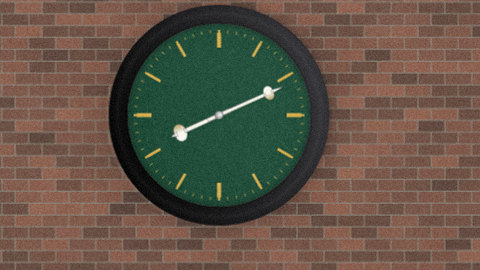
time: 8:11
